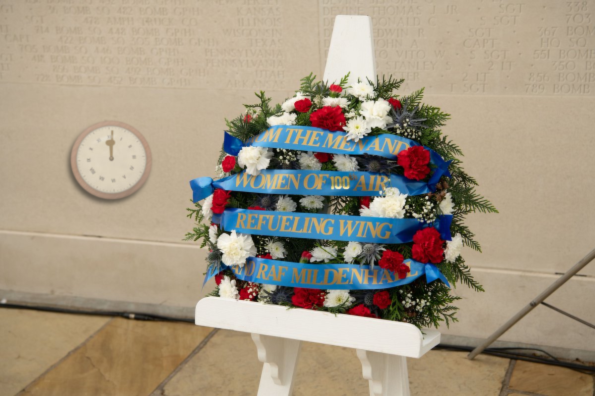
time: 12:01
